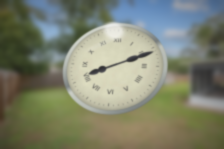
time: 8:11
